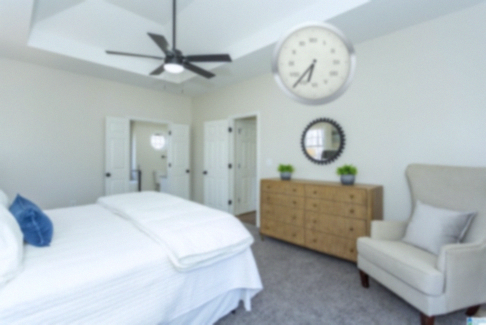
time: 6:37
